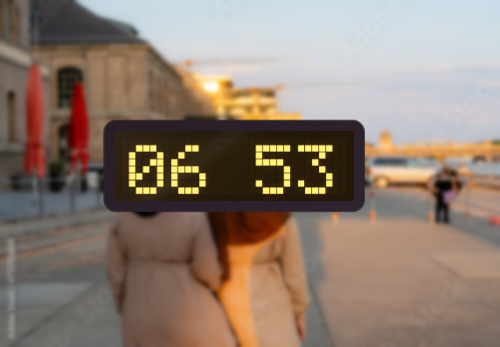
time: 6:53
